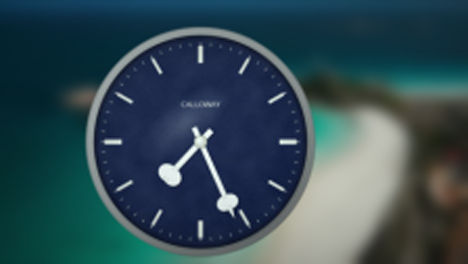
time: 7:26
